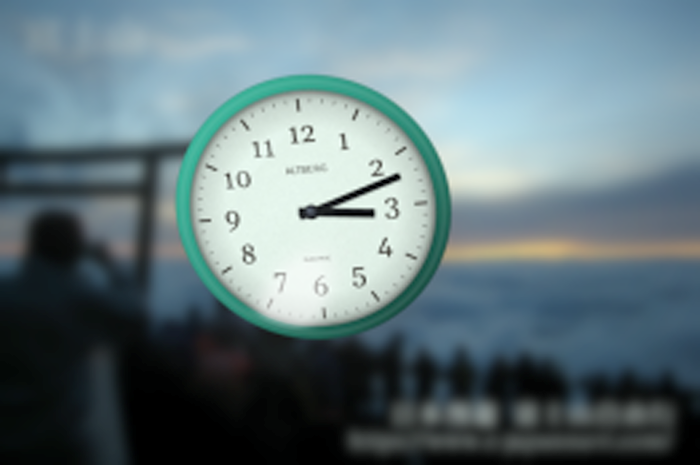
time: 3:12
